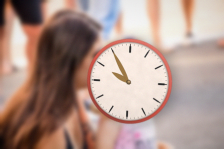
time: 9:55
